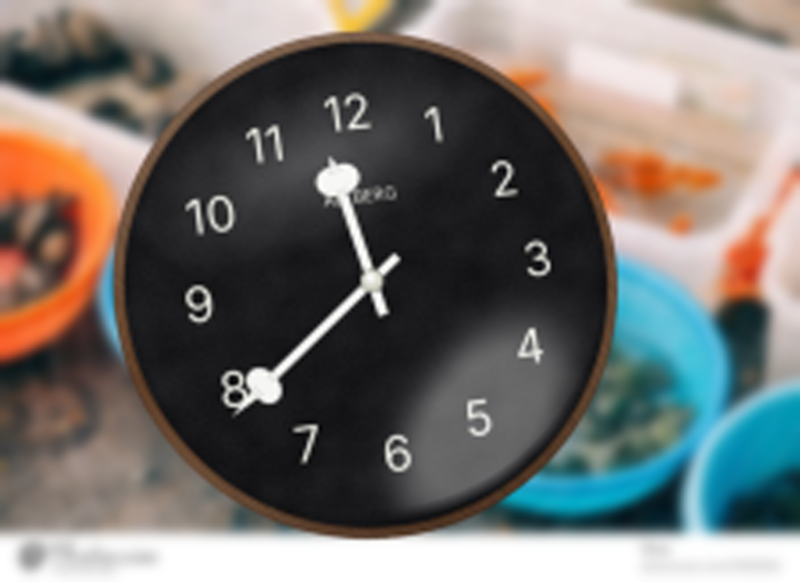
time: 11:39
